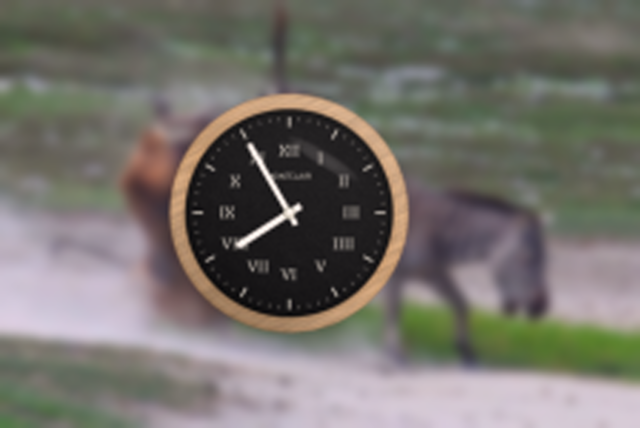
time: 7:55
